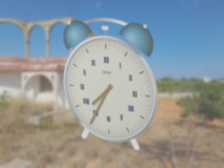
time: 7:35
